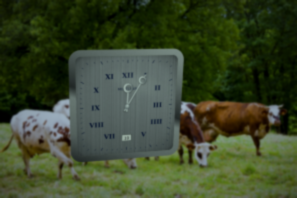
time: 12:05
